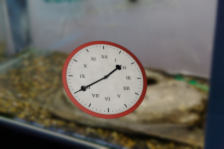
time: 1:40
